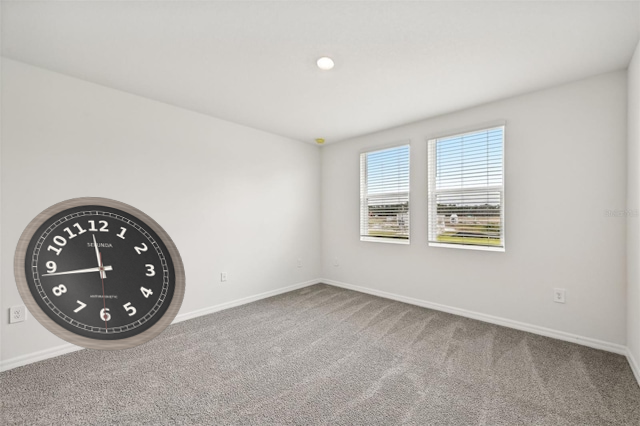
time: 11:43:30
